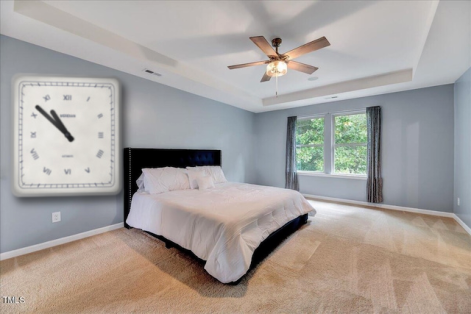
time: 10:52
